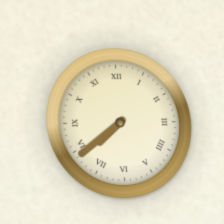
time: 7:39
